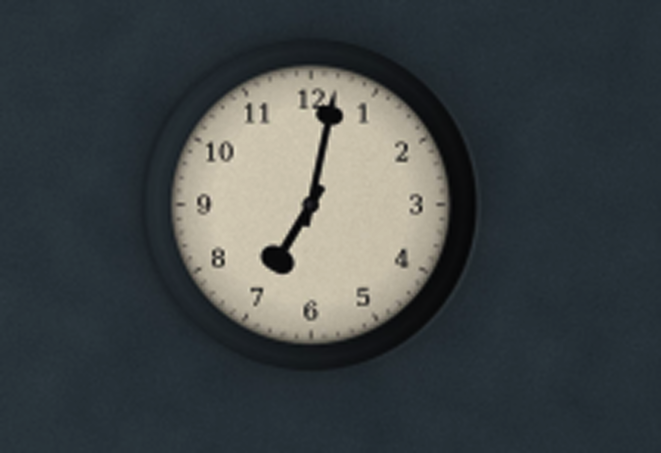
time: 7:02
